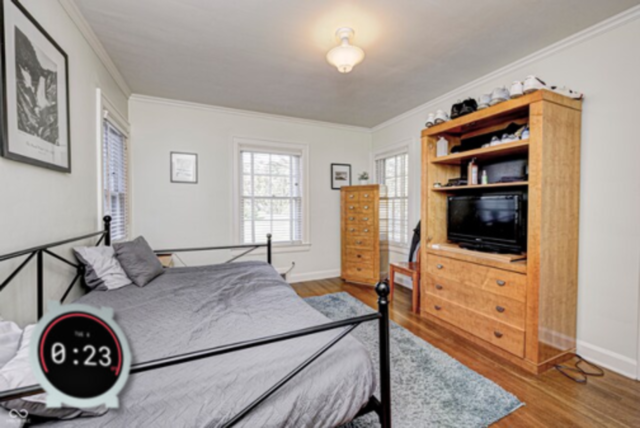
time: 0:23
